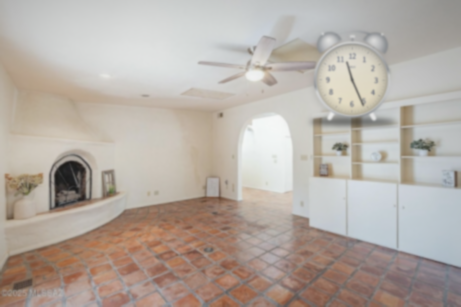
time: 11:26
